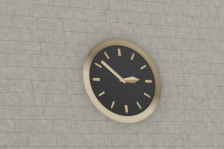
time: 2:52
